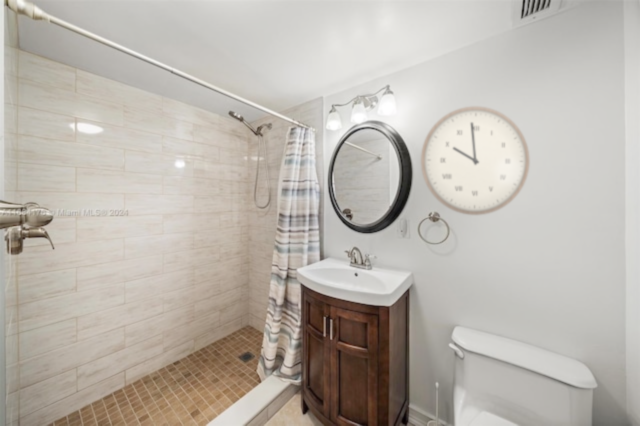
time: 9:59
